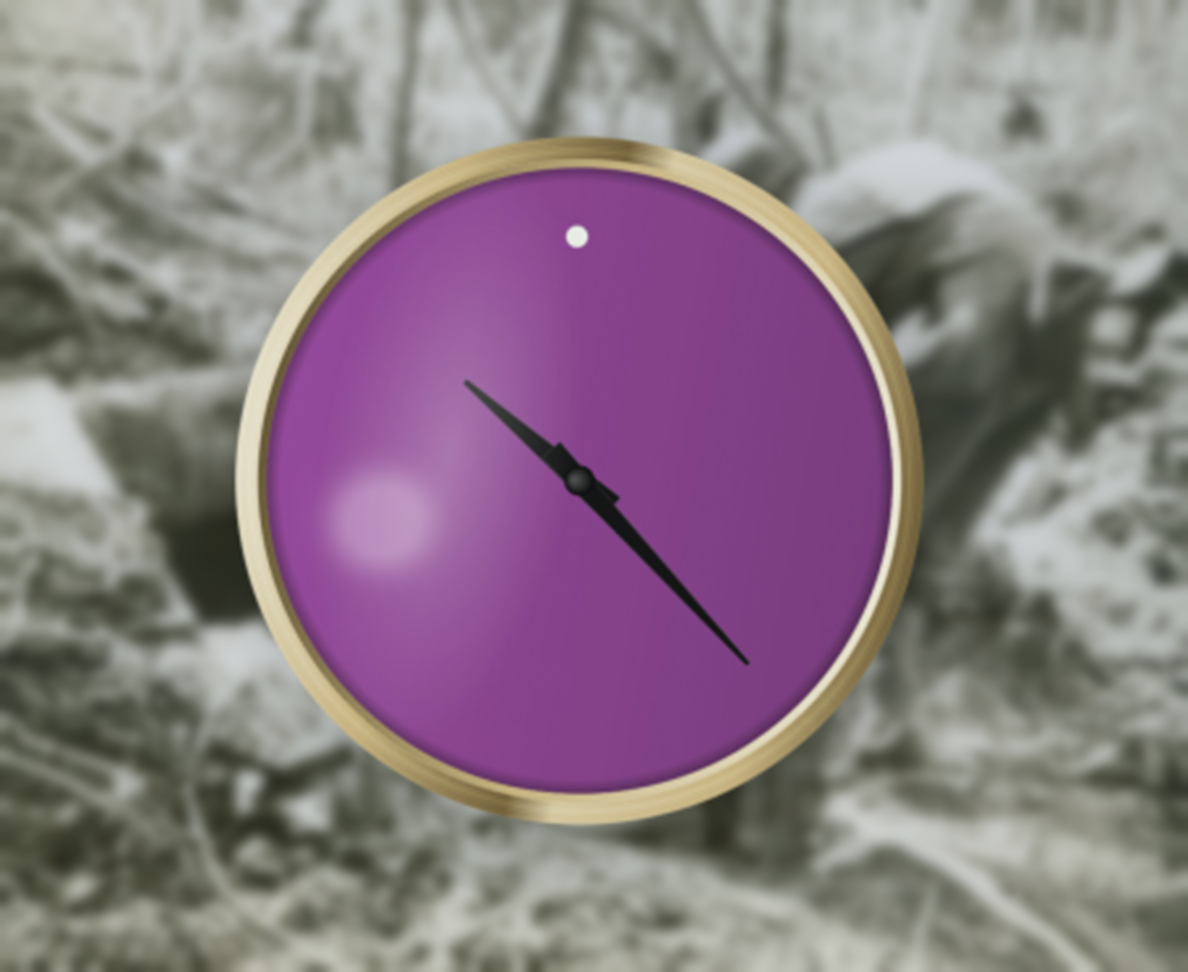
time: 10:23
